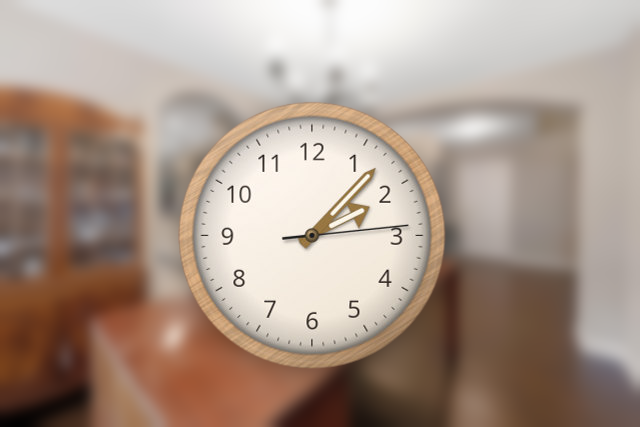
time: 2:07:14
